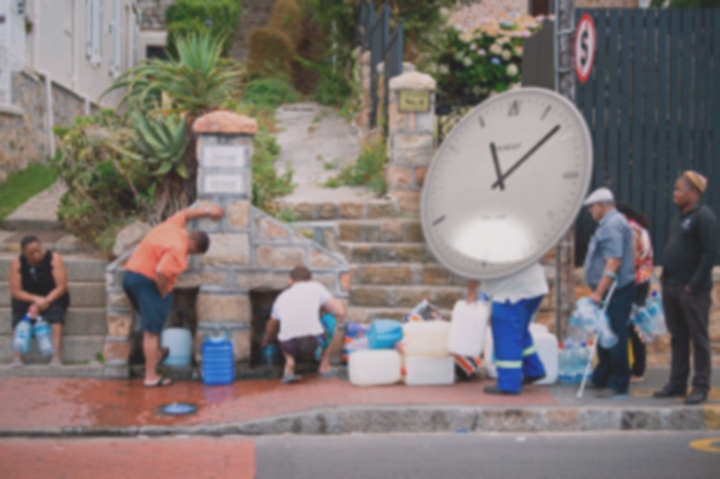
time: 11:08
